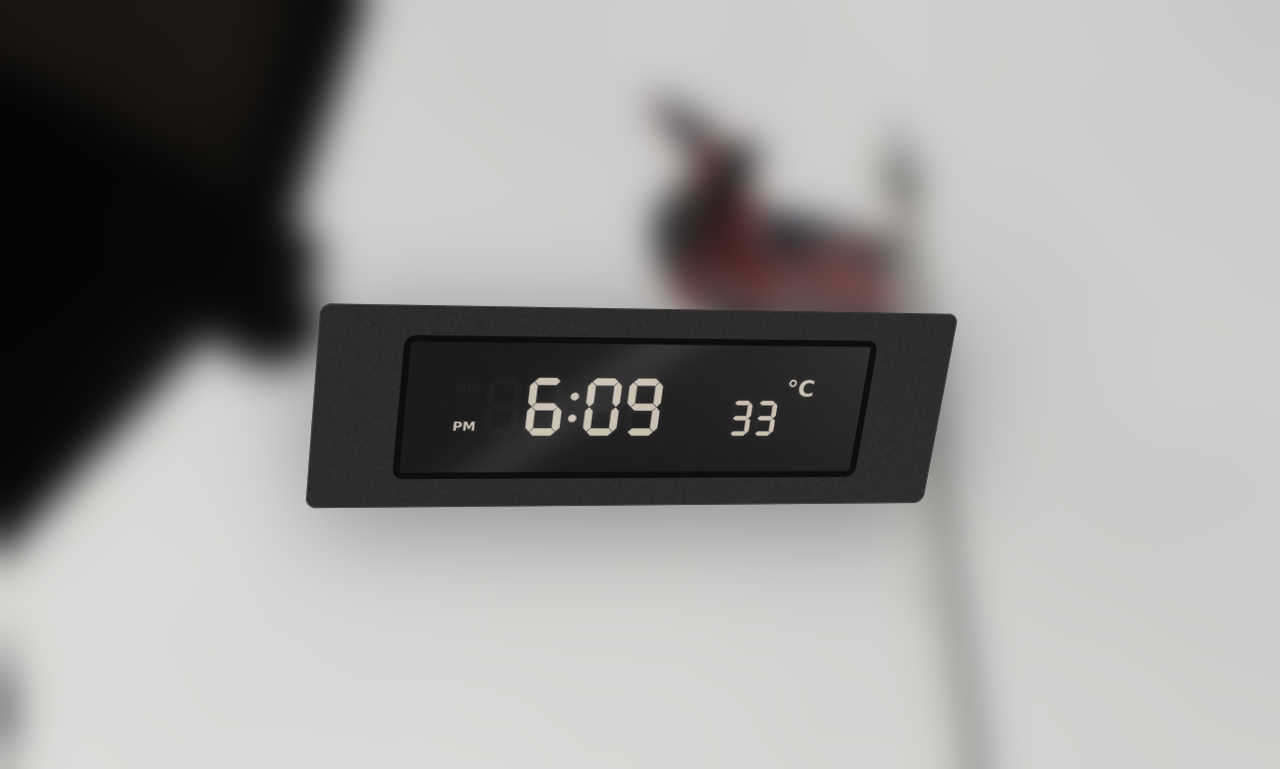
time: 6:09
